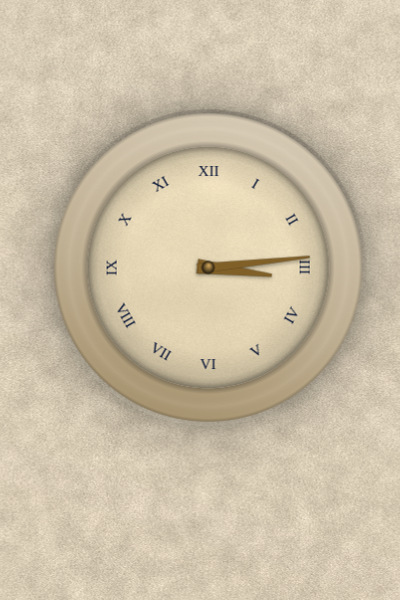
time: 3:14
